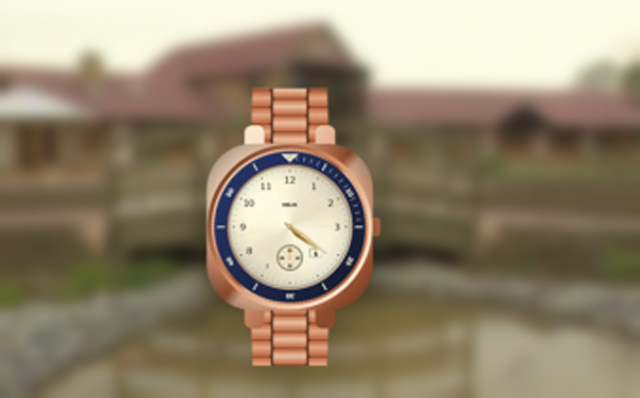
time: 4:21
